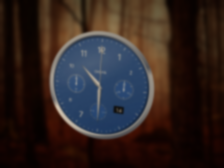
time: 10:30
